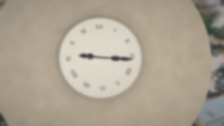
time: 9:16
